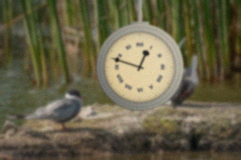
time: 12:48
